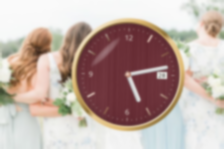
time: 5:13
